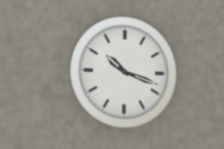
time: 10:18
